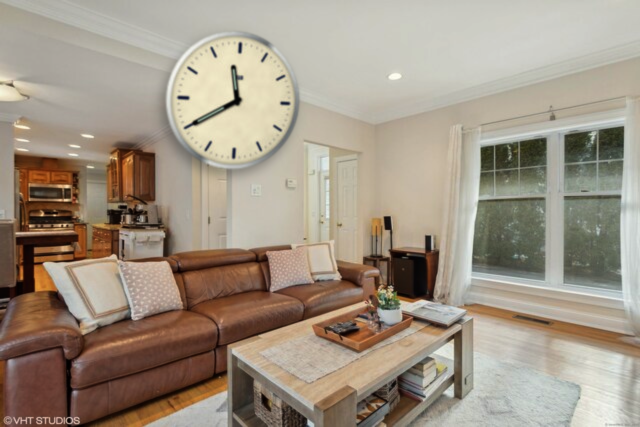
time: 11:40
